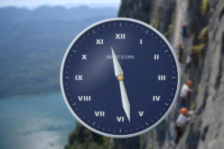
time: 11:28
